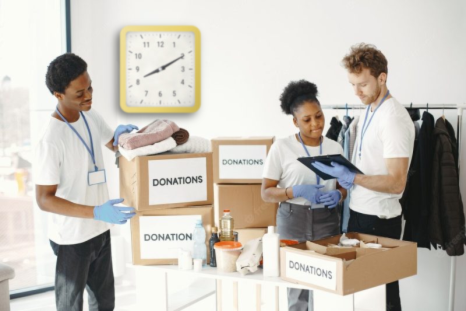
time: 8:10
